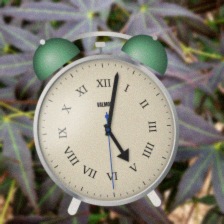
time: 5:02:30
